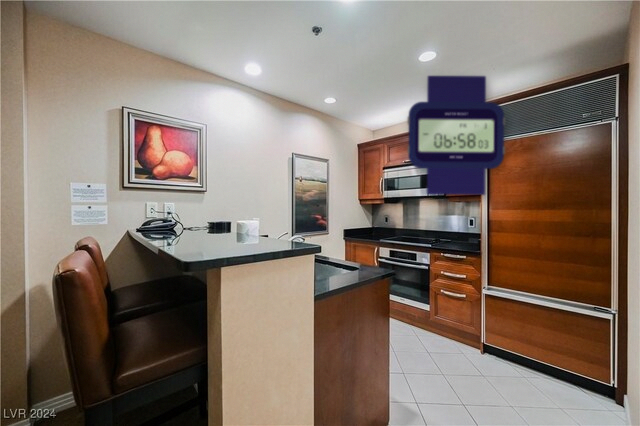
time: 6:58
